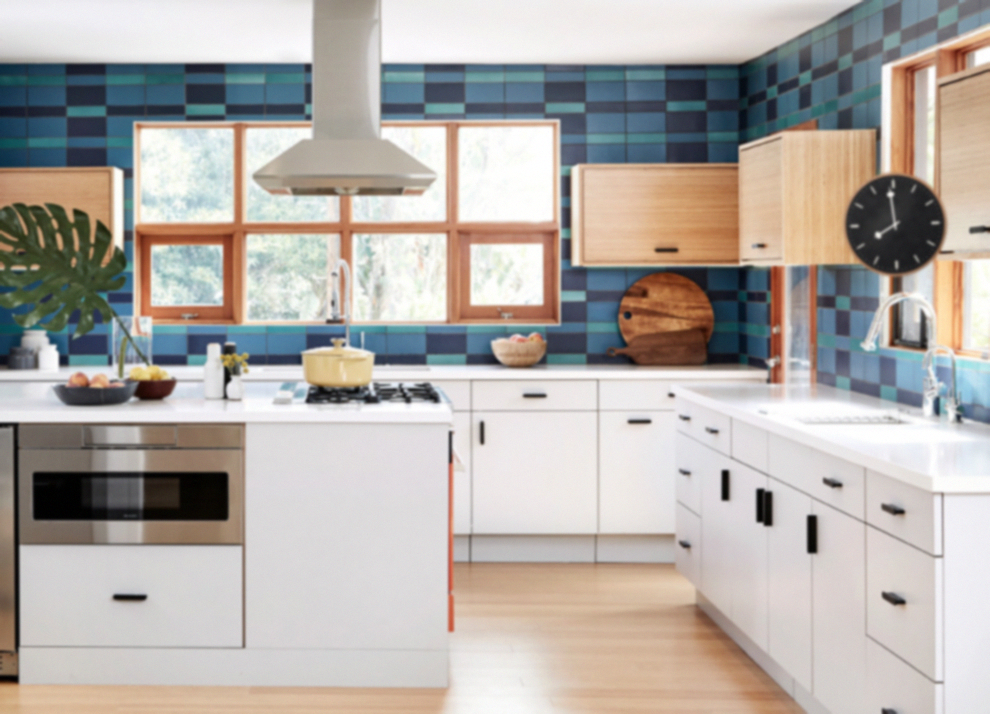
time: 7:59
